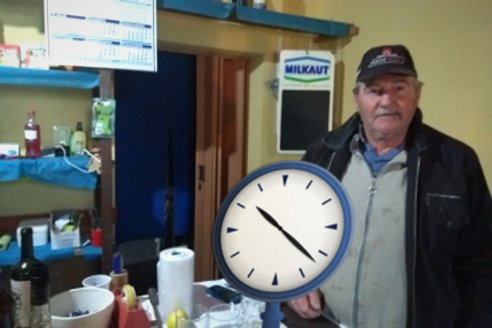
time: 10:22
